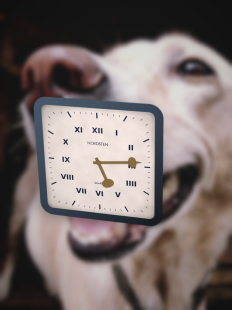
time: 5:14
